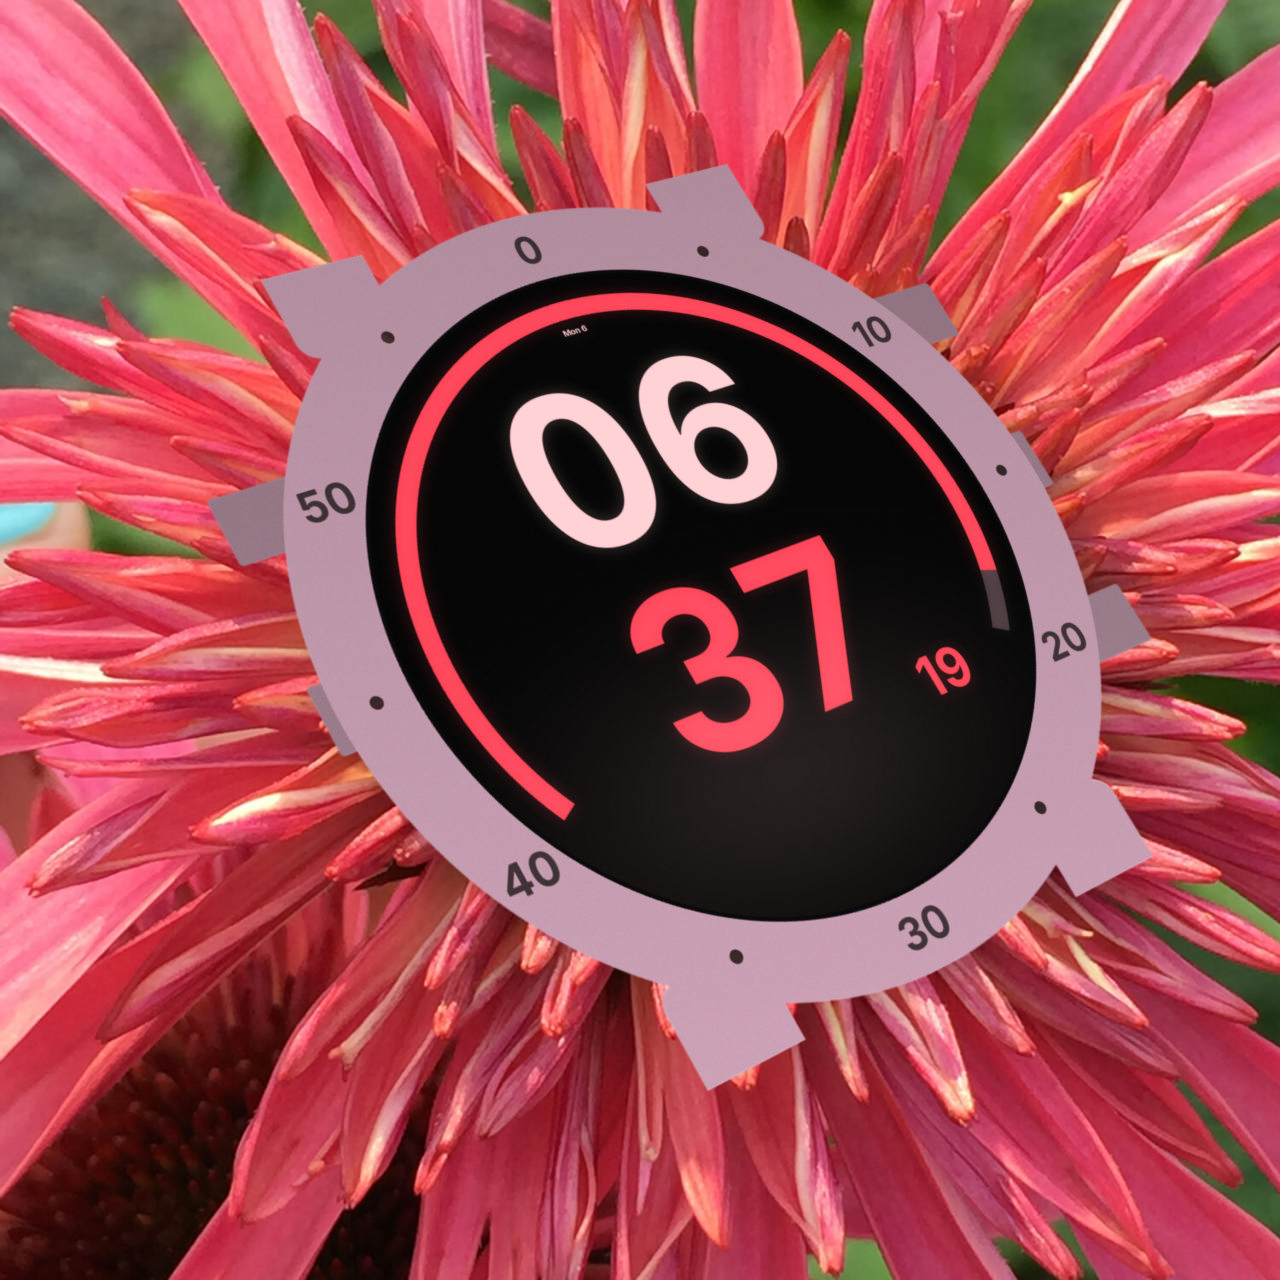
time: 6:37:19
